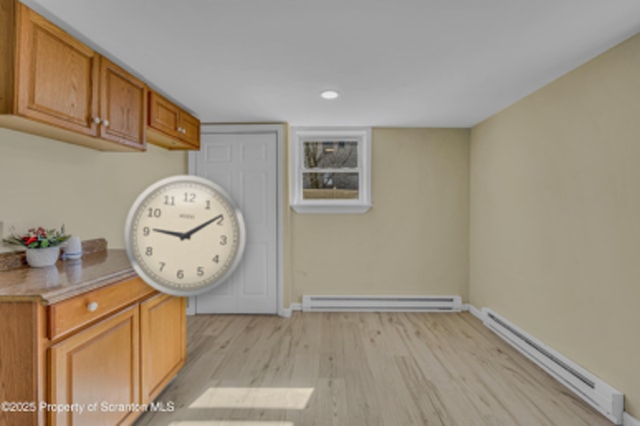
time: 9:09
